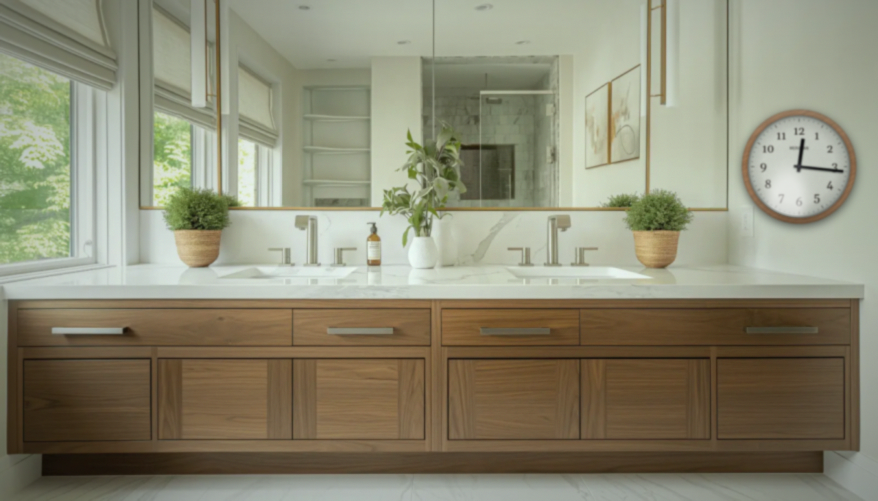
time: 12:16
